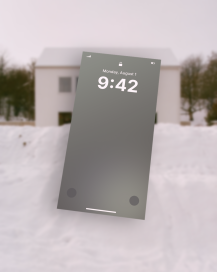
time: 9:42
